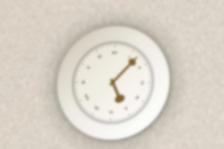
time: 5:07
